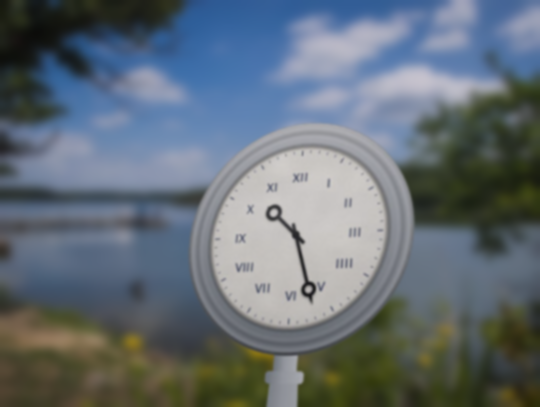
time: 10:27
